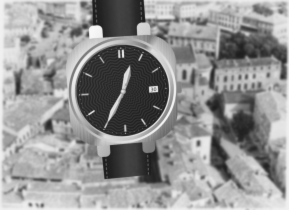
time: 12:35
